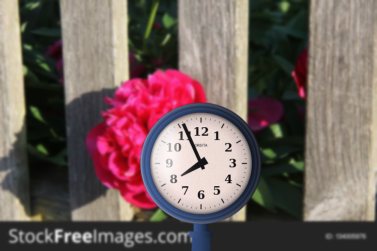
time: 7:56
